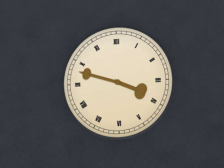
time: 3:48
